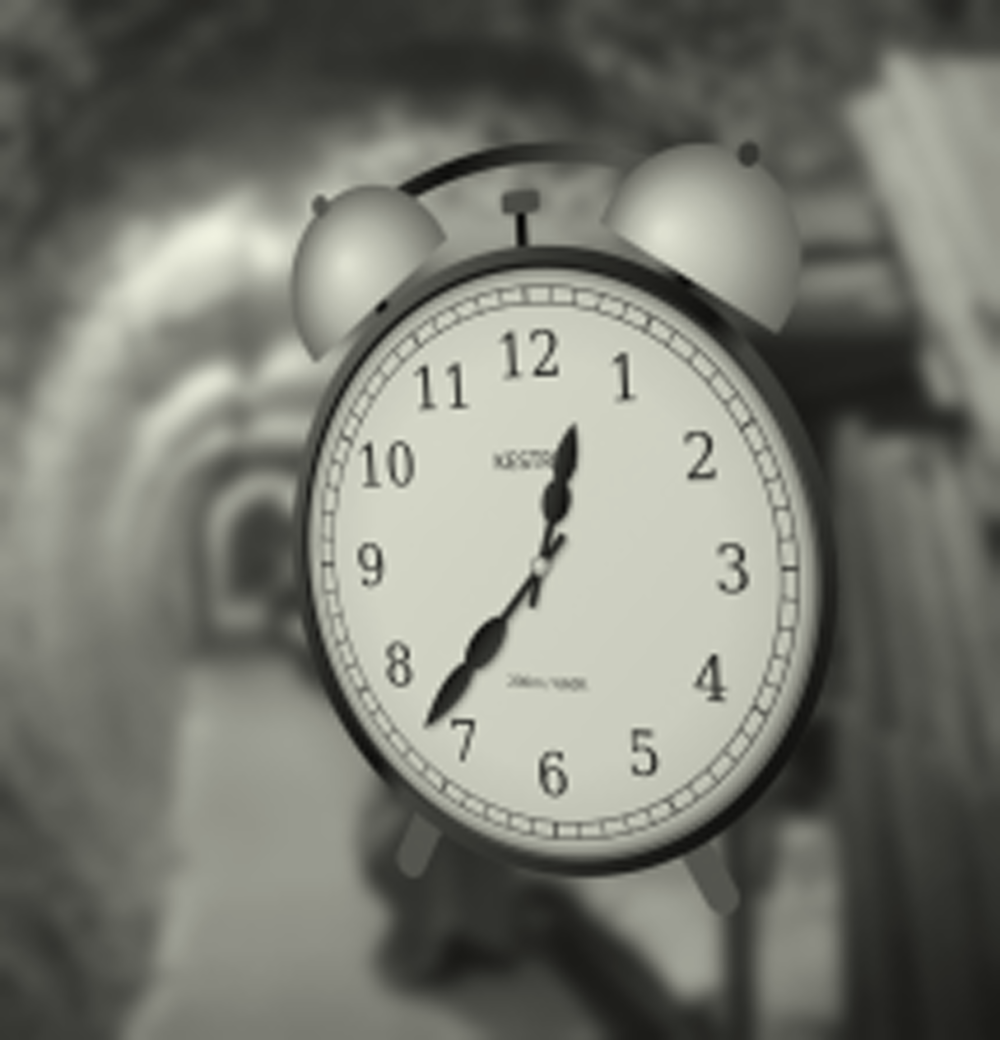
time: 12:37
